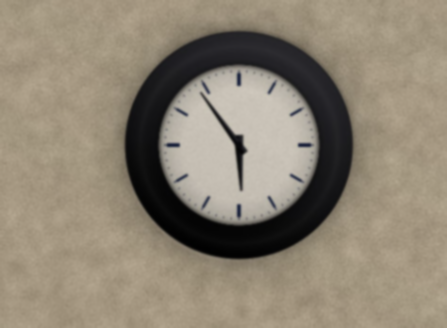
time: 5:54
